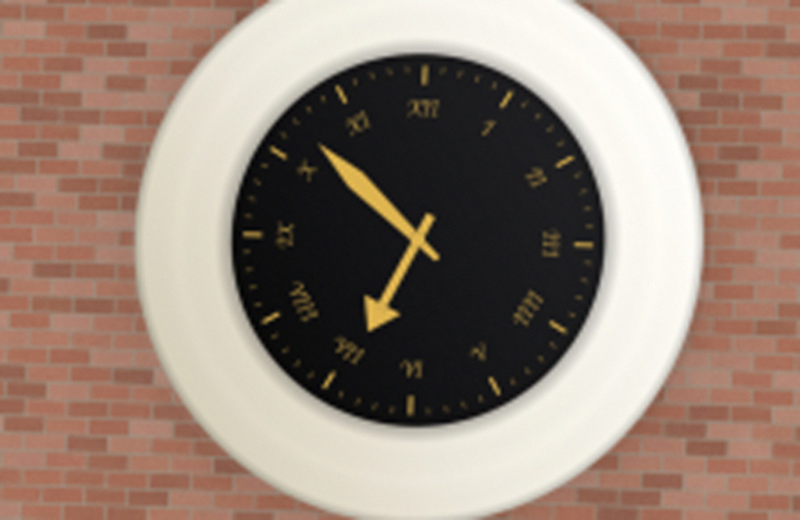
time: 6:52
